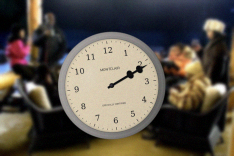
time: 2:11
